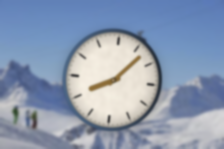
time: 8:07
